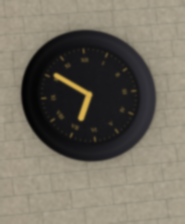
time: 6:51
